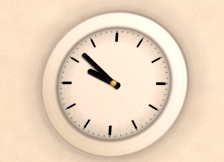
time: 9:52
